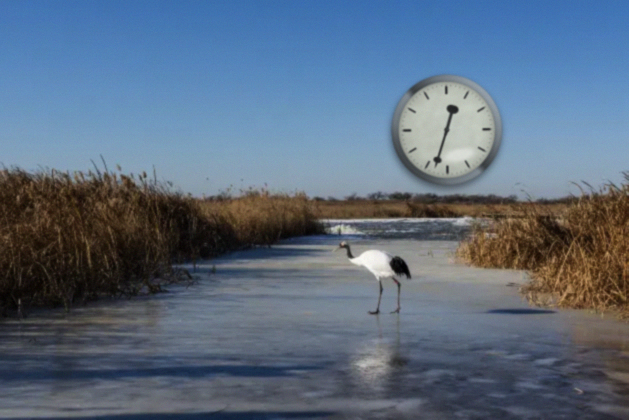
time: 12:33
